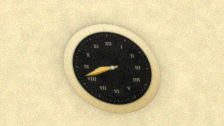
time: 8:42
